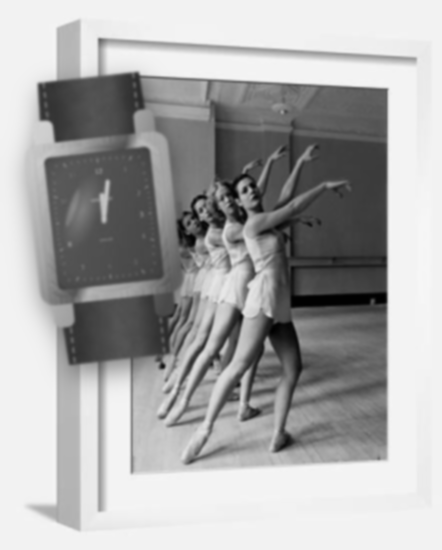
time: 12:02
